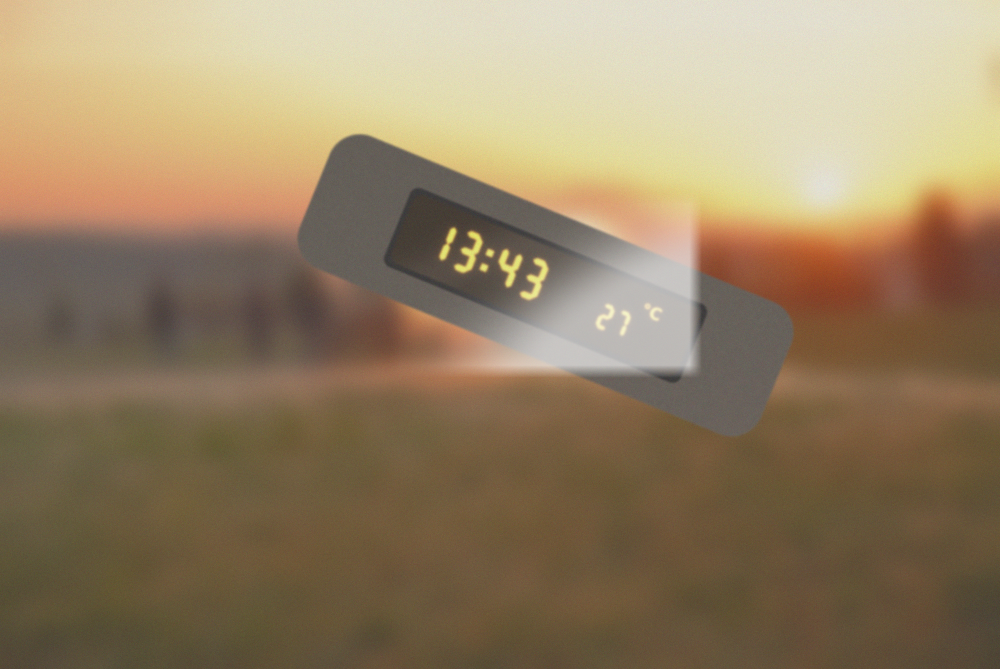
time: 13:43
